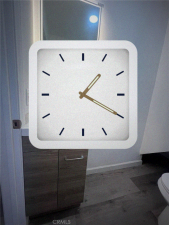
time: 1:20
